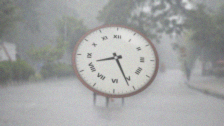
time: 8:26
